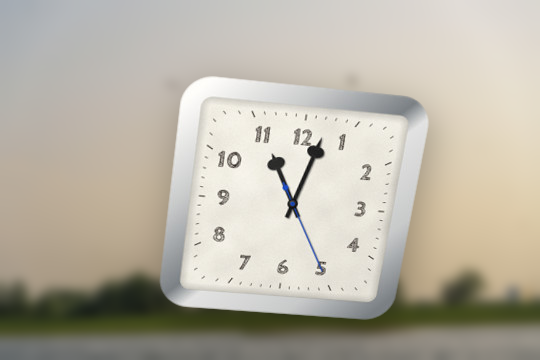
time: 11:02:25
